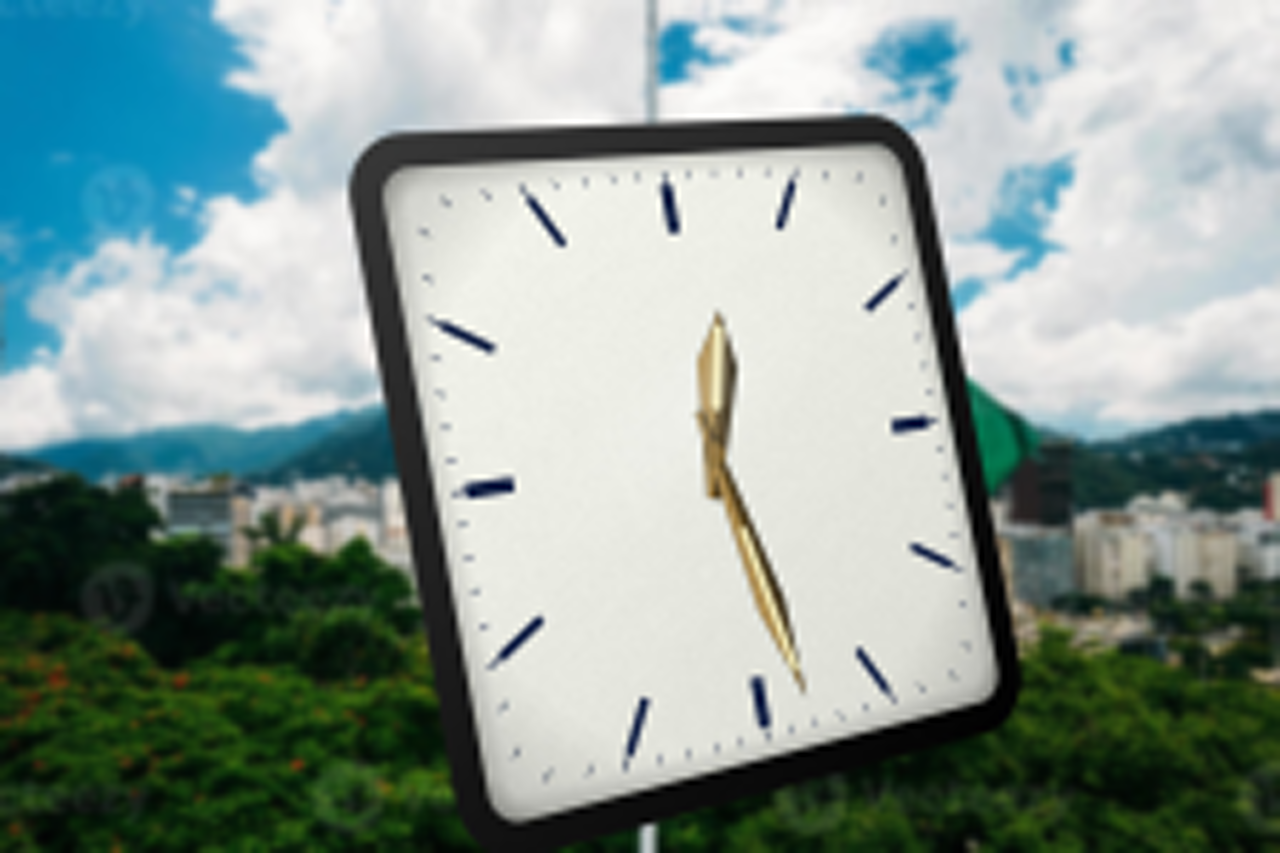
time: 12:28
